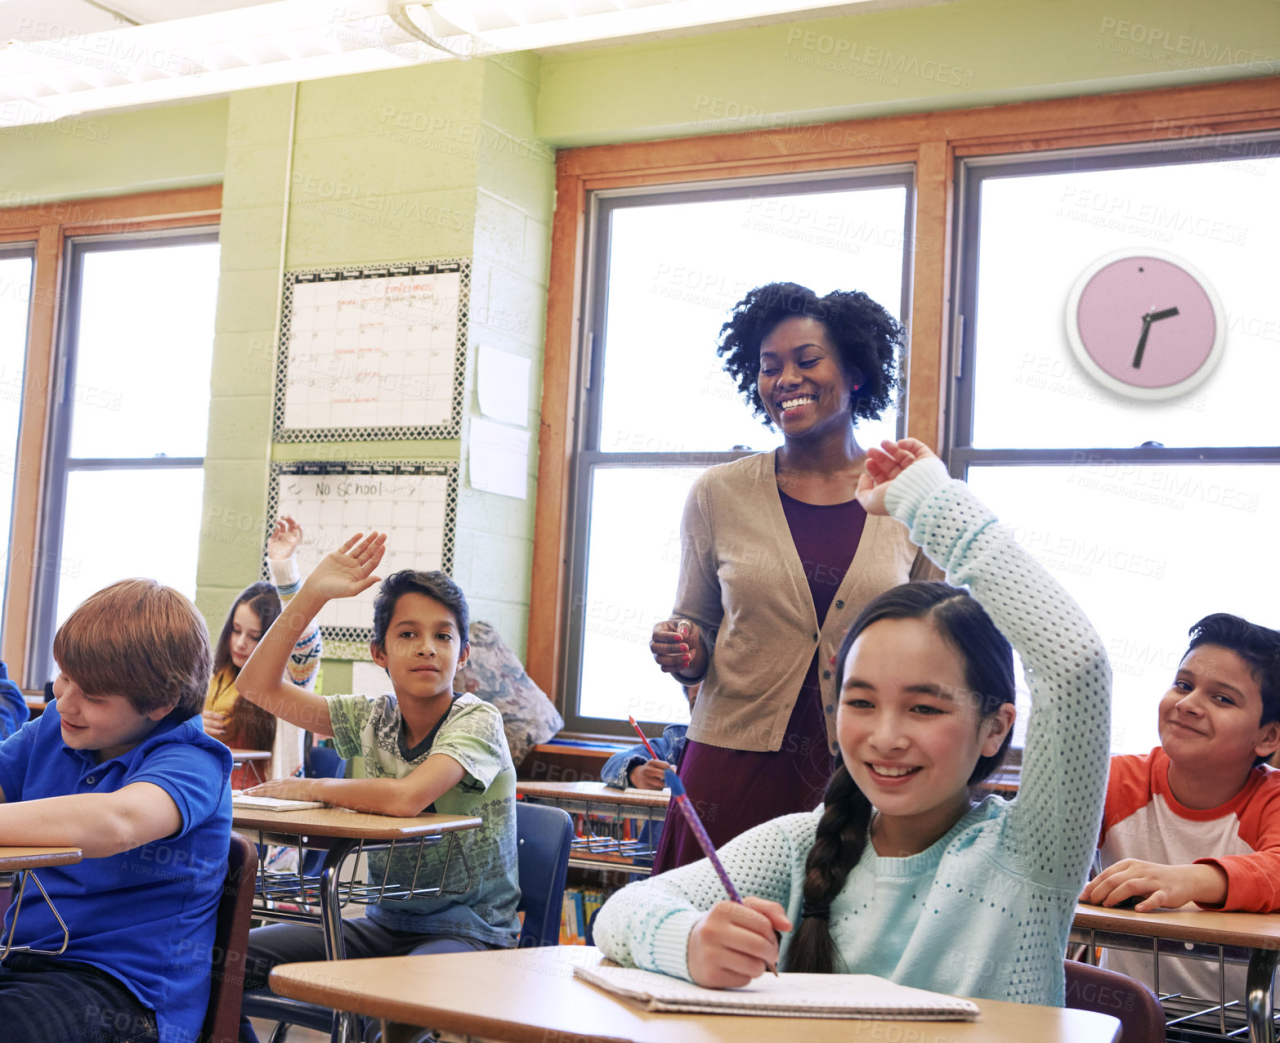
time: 2:33:35
